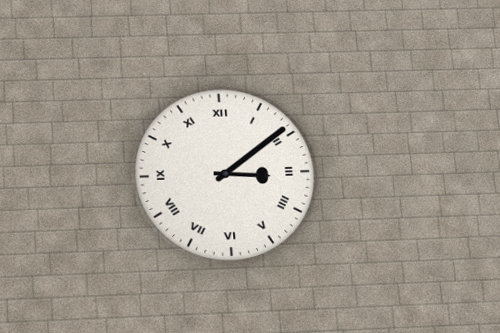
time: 3:09
